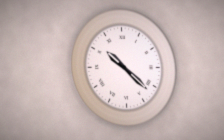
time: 10:22
